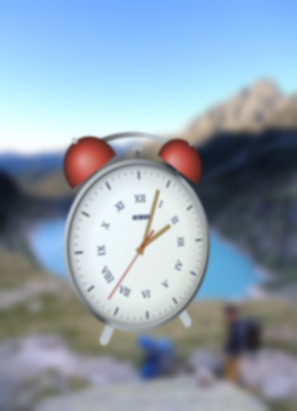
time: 2:03:37
